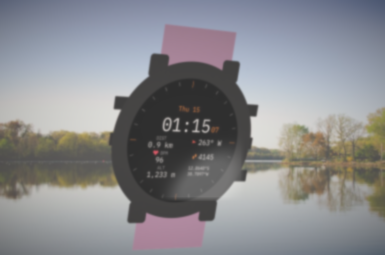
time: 1:15
